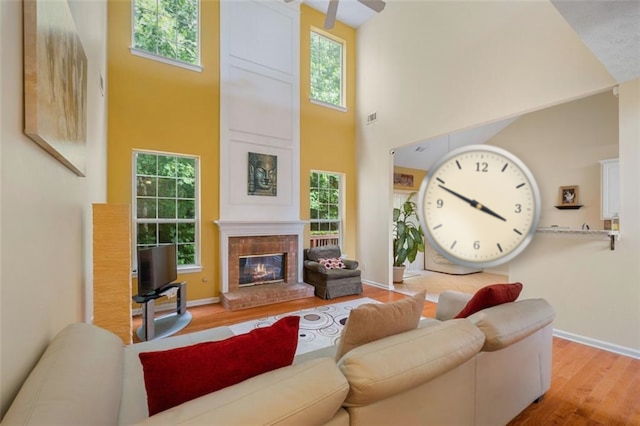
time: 3:49
